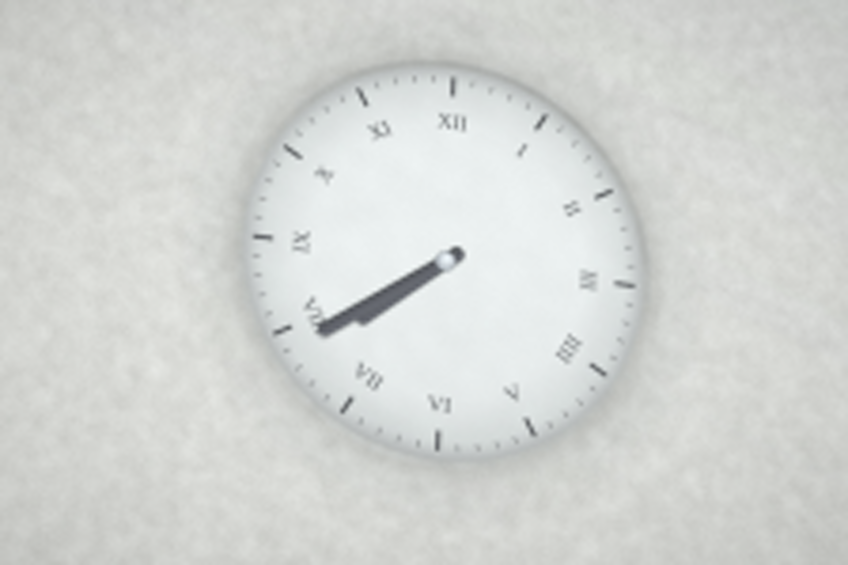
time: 7:39
